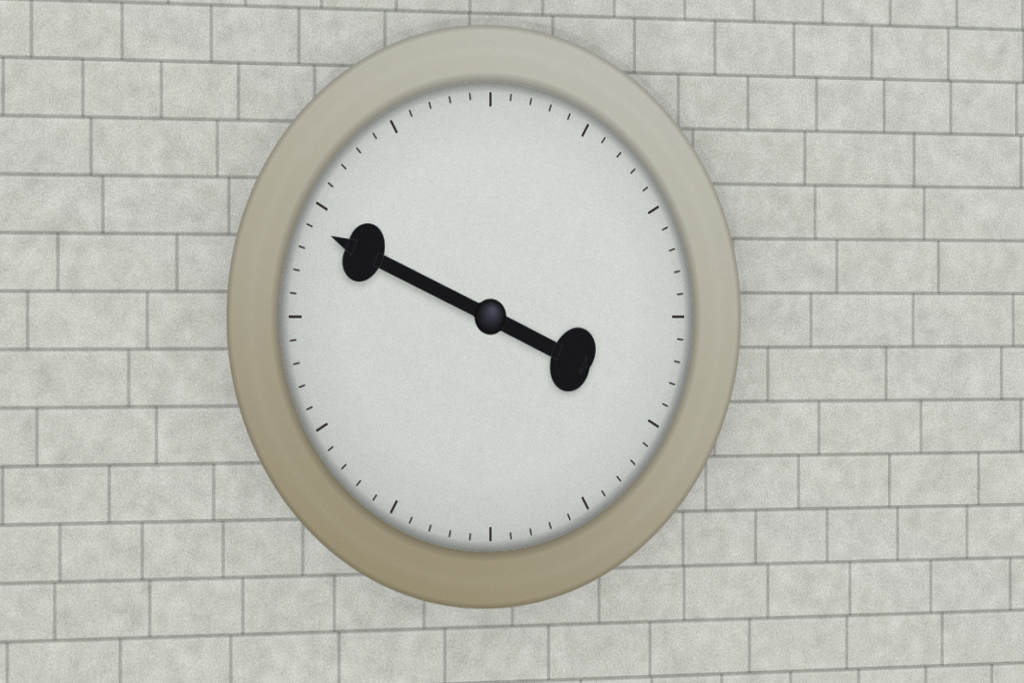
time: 3:49
